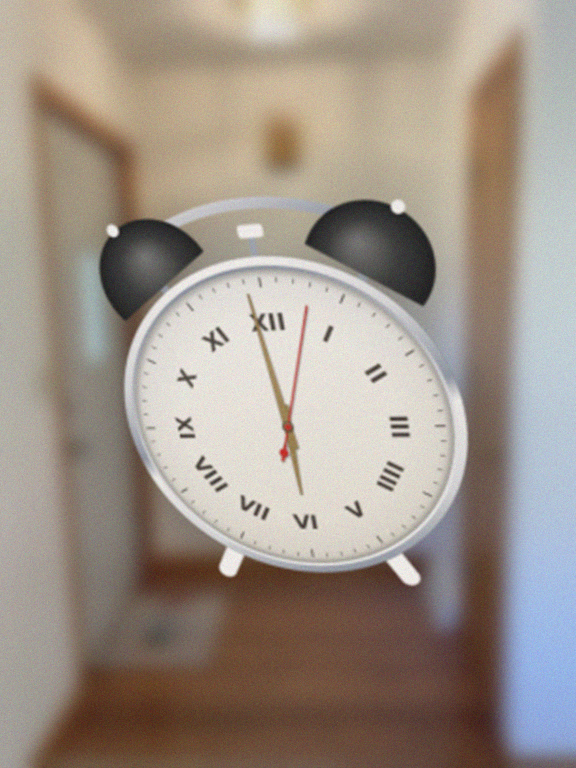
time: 5:59:03
